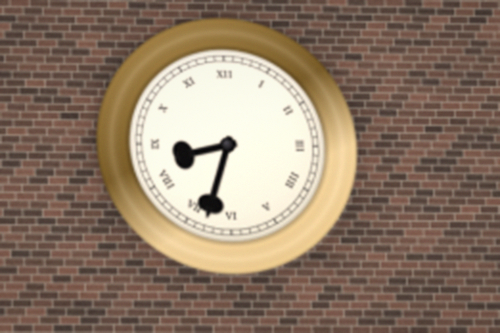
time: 8:33
